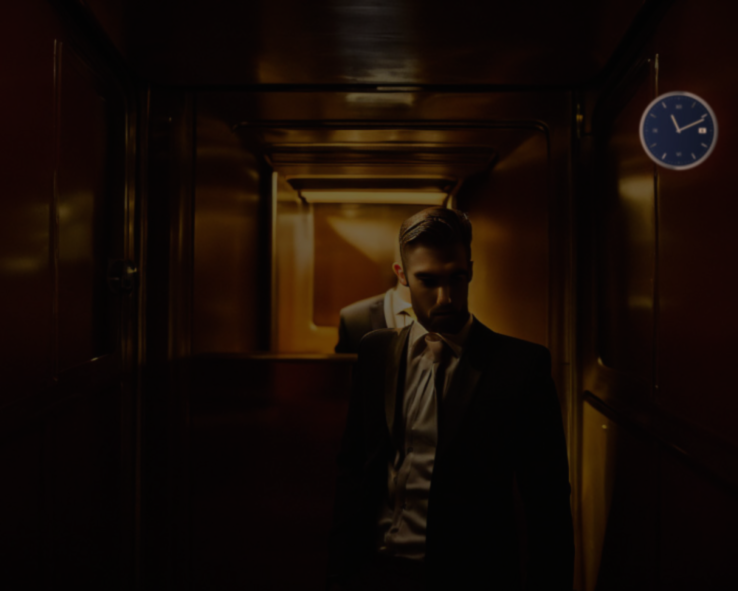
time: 11:11
